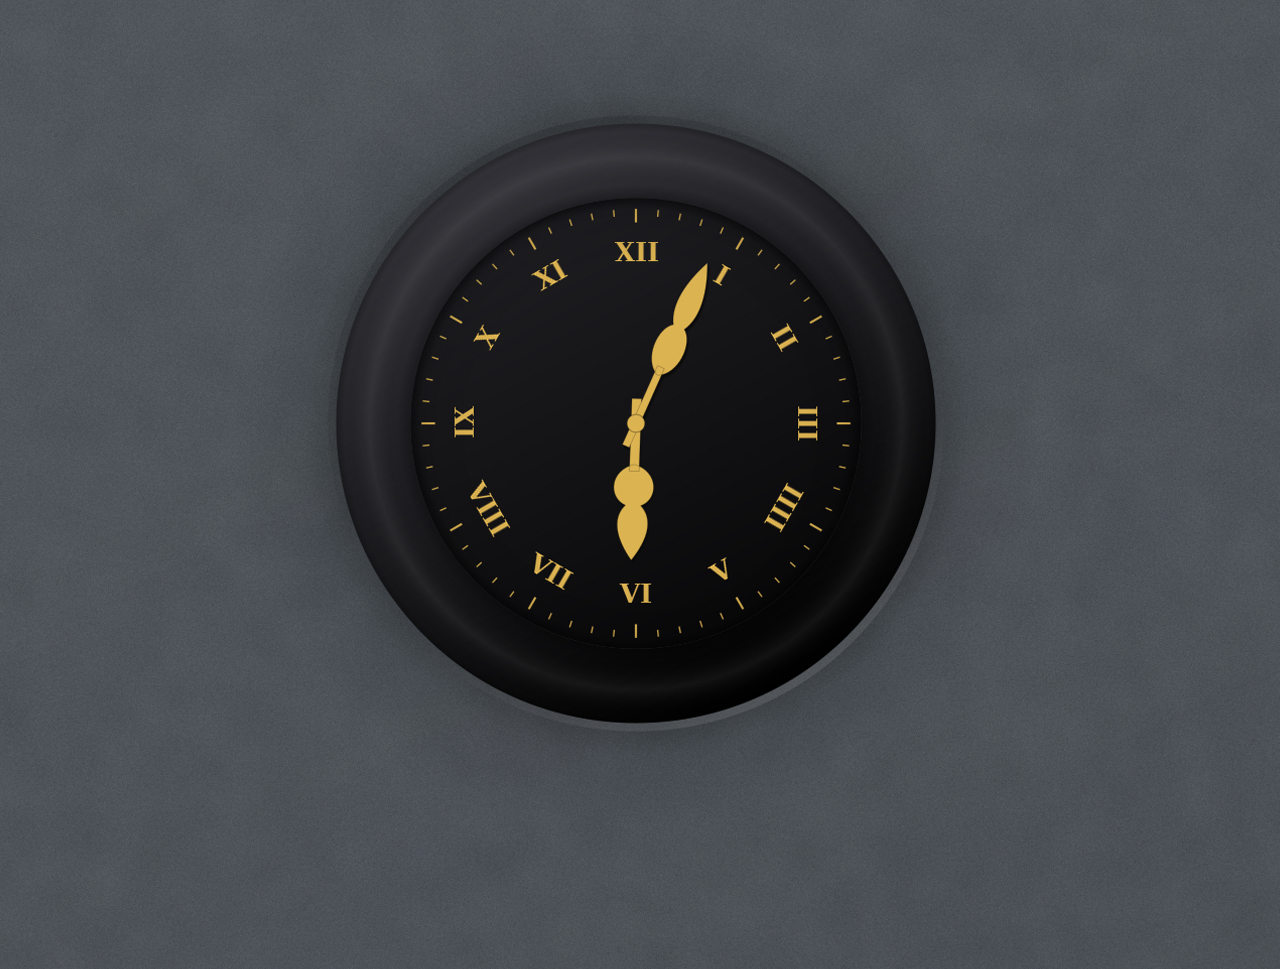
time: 6:04
